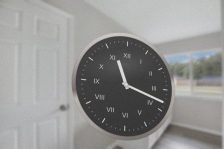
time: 11:18
